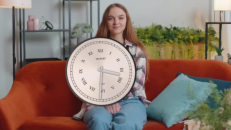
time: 3:31
